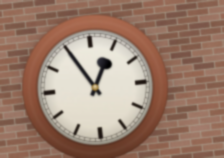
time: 12:55
